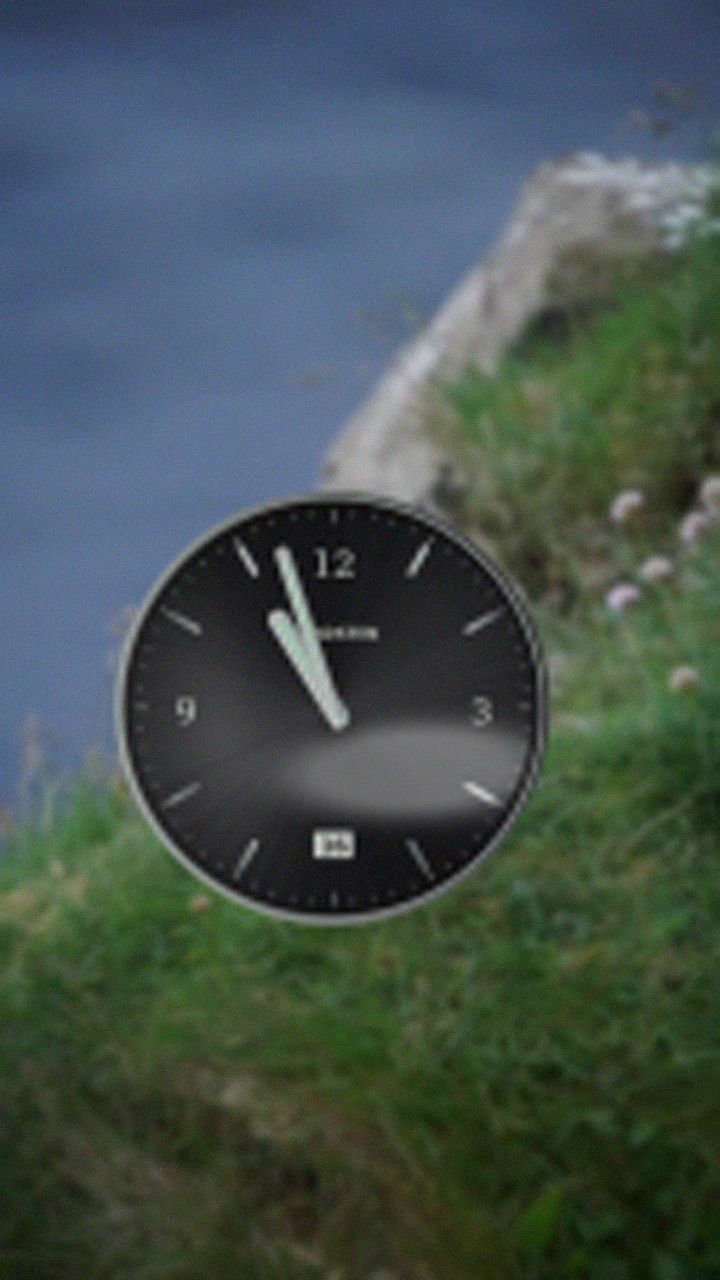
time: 10:57
